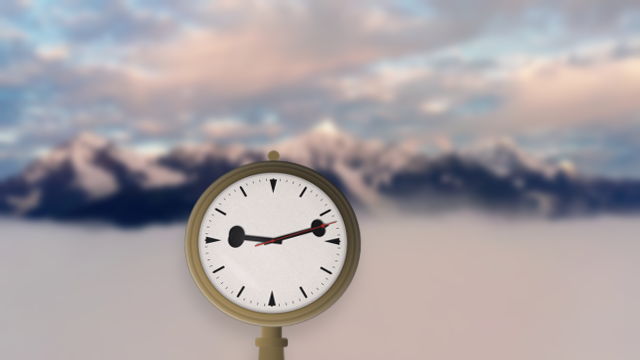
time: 9:12:12
